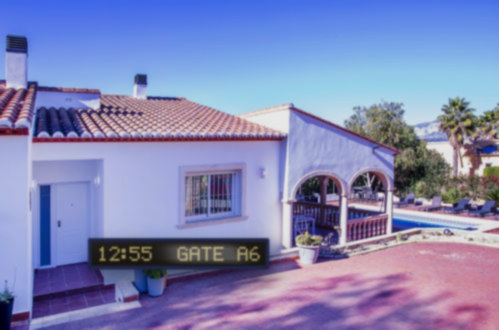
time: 12:55
